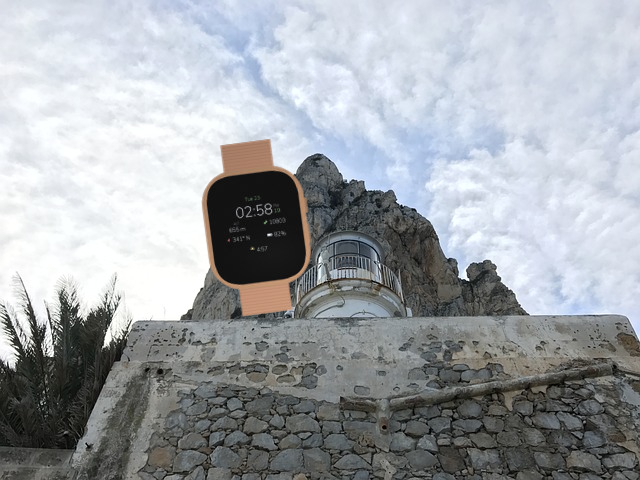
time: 2:58
